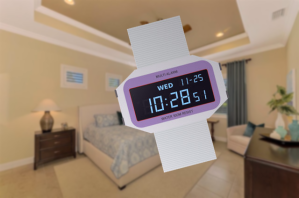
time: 10:28:51
